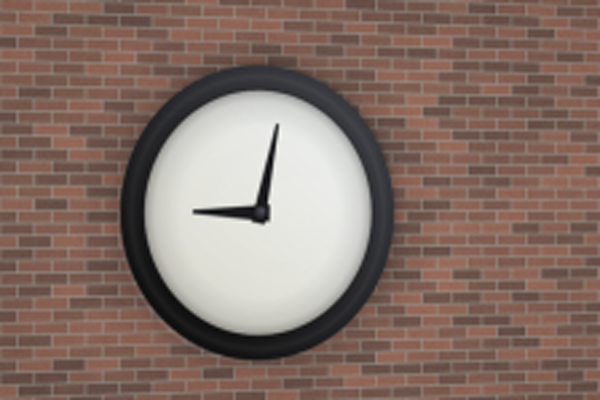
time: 9:02
